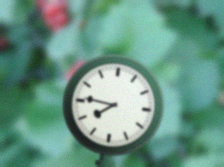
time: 7:46
